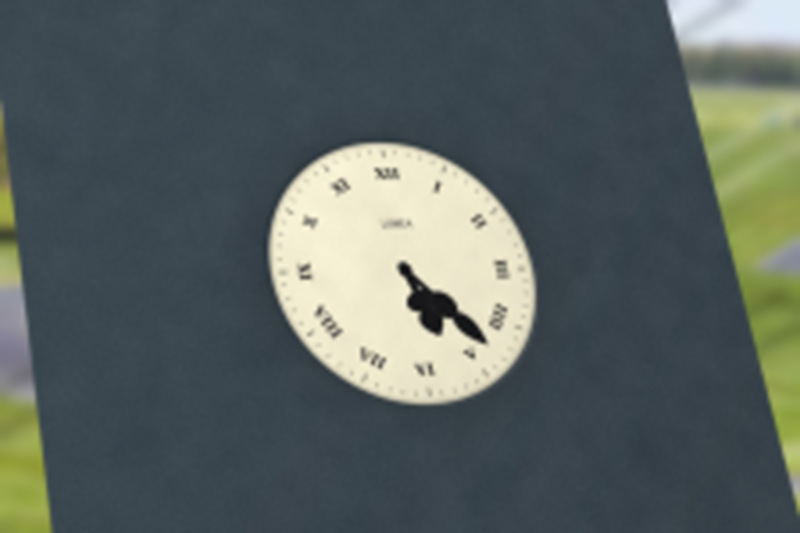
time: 5:23
